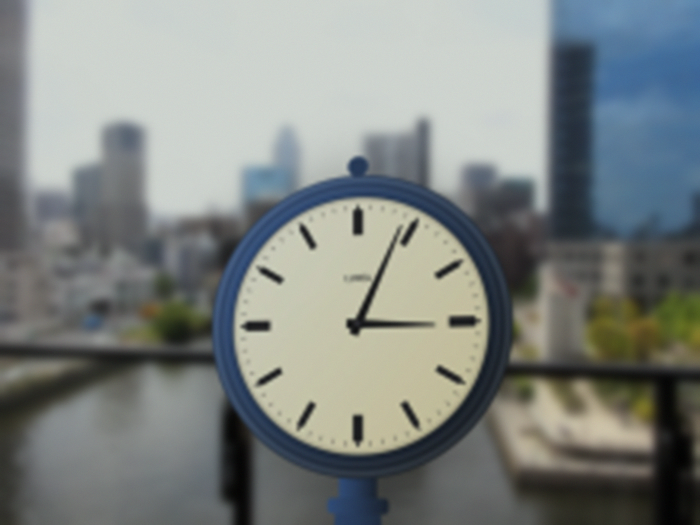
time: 3:04
